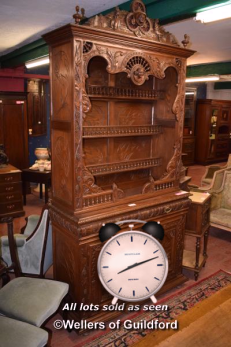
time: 8:12
